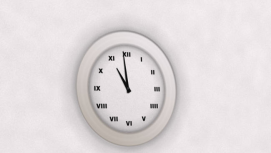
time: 10:59
